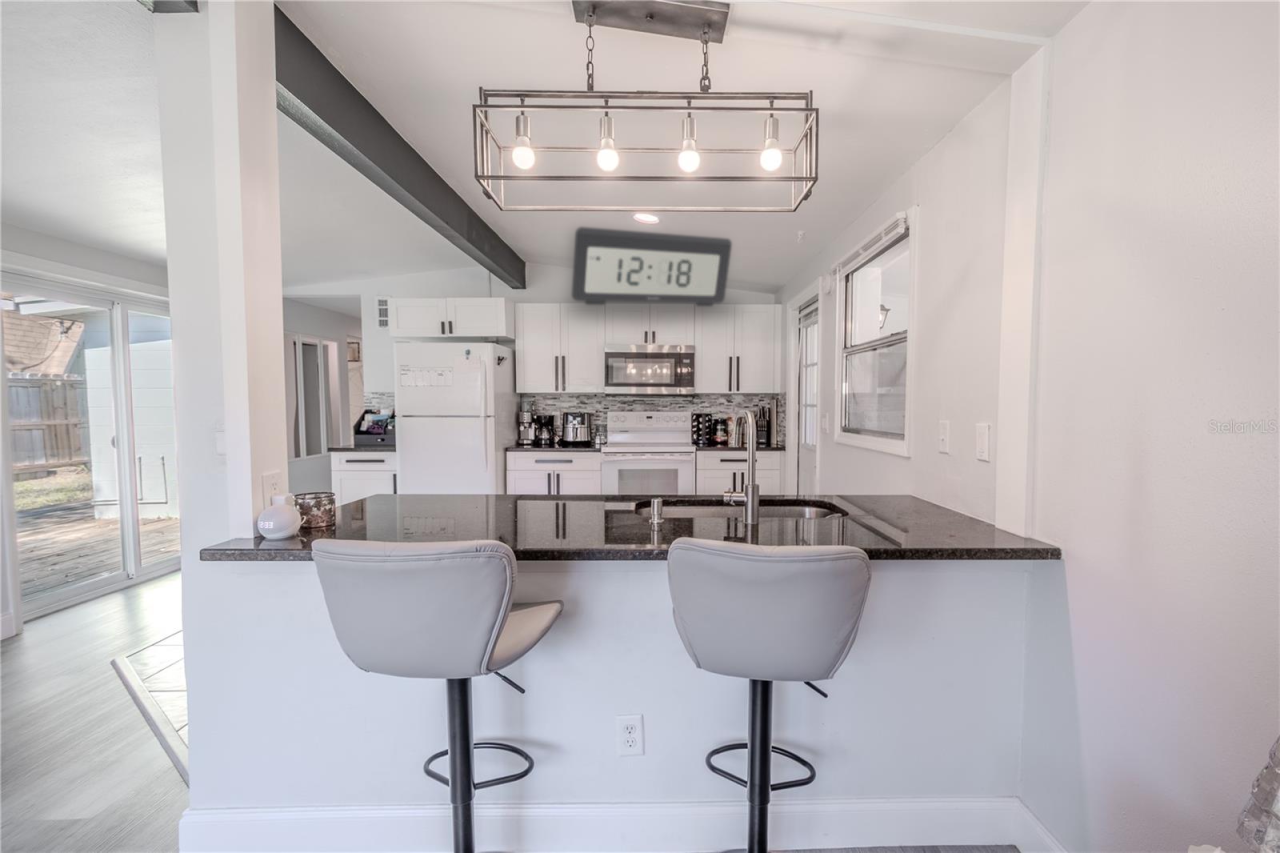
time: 12:18
